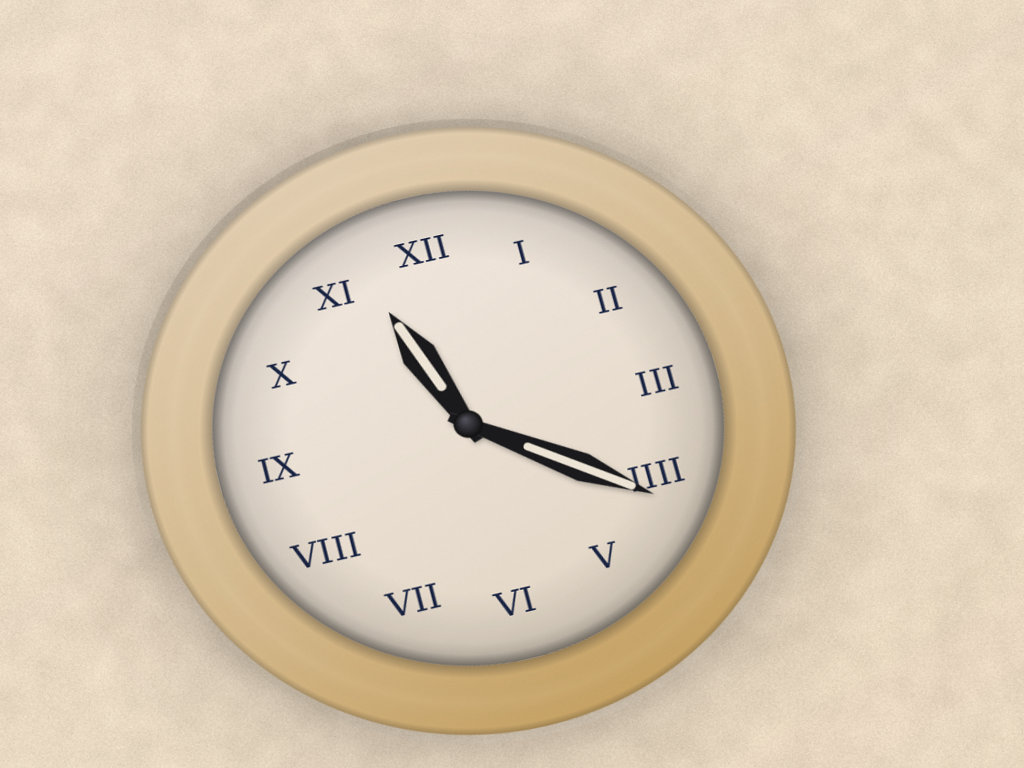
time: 11:21
